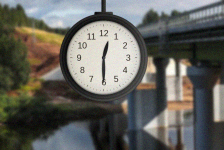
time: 12:30
